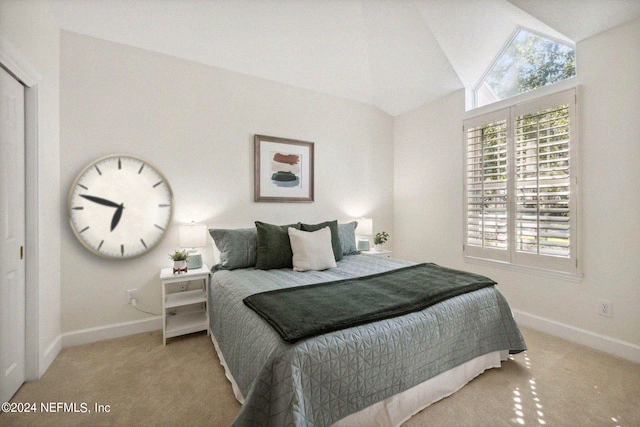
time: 6:48
